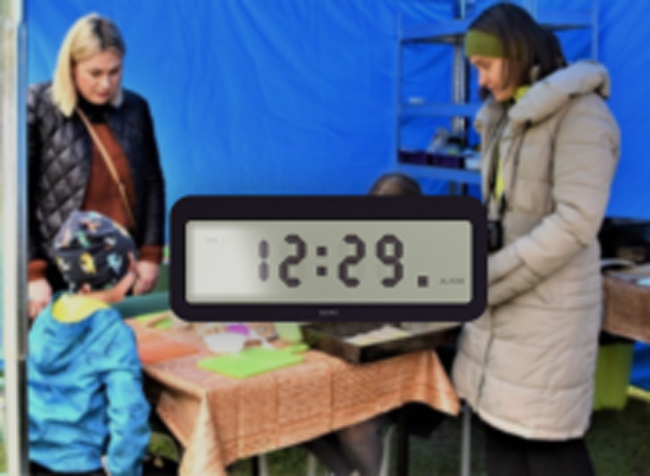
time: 12:29
